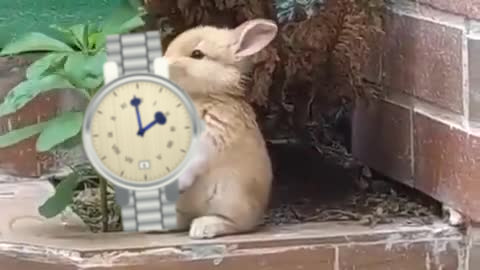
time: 1:59
